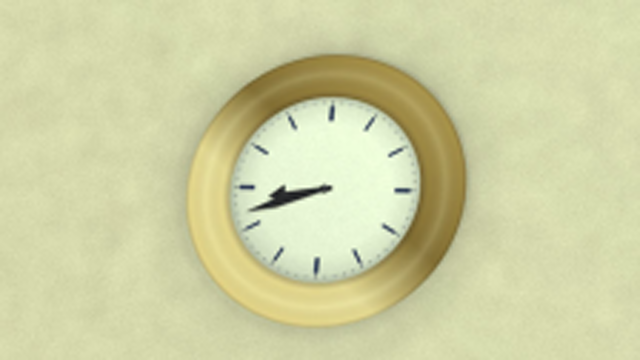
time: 8:42
